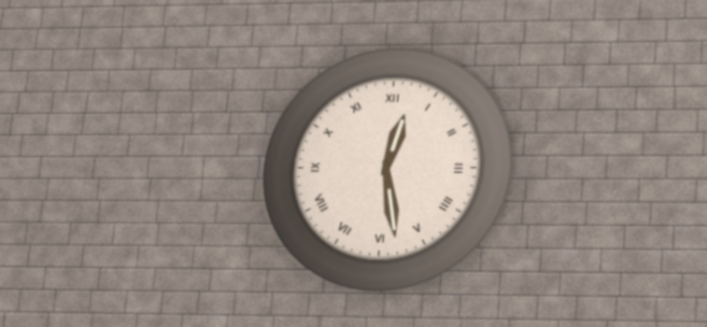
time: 12:28
